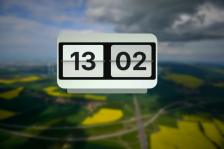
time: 13:02
